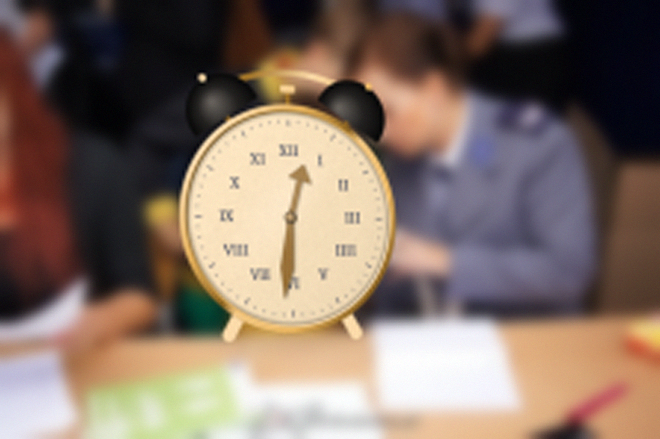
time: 12:31
